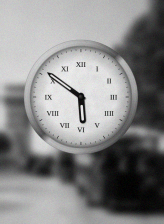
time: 5:51
